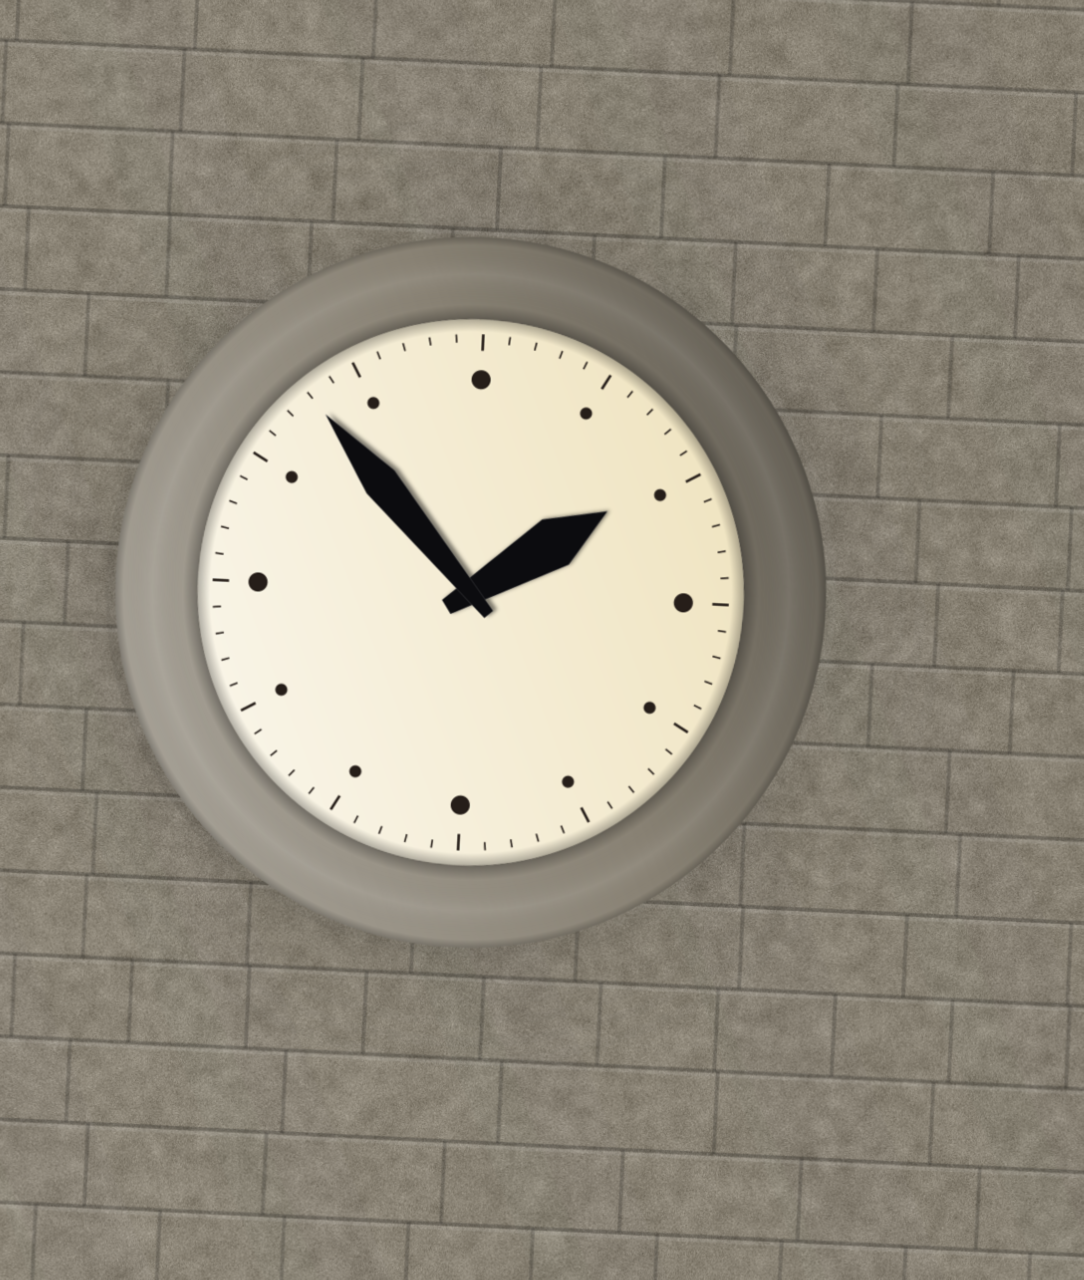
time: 1:53
